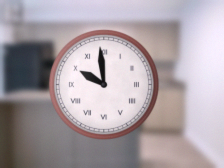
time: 9:59
